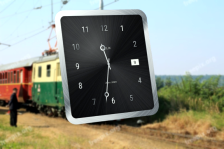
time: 11:32
